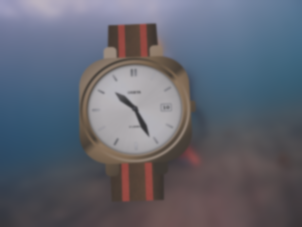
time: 10:26
